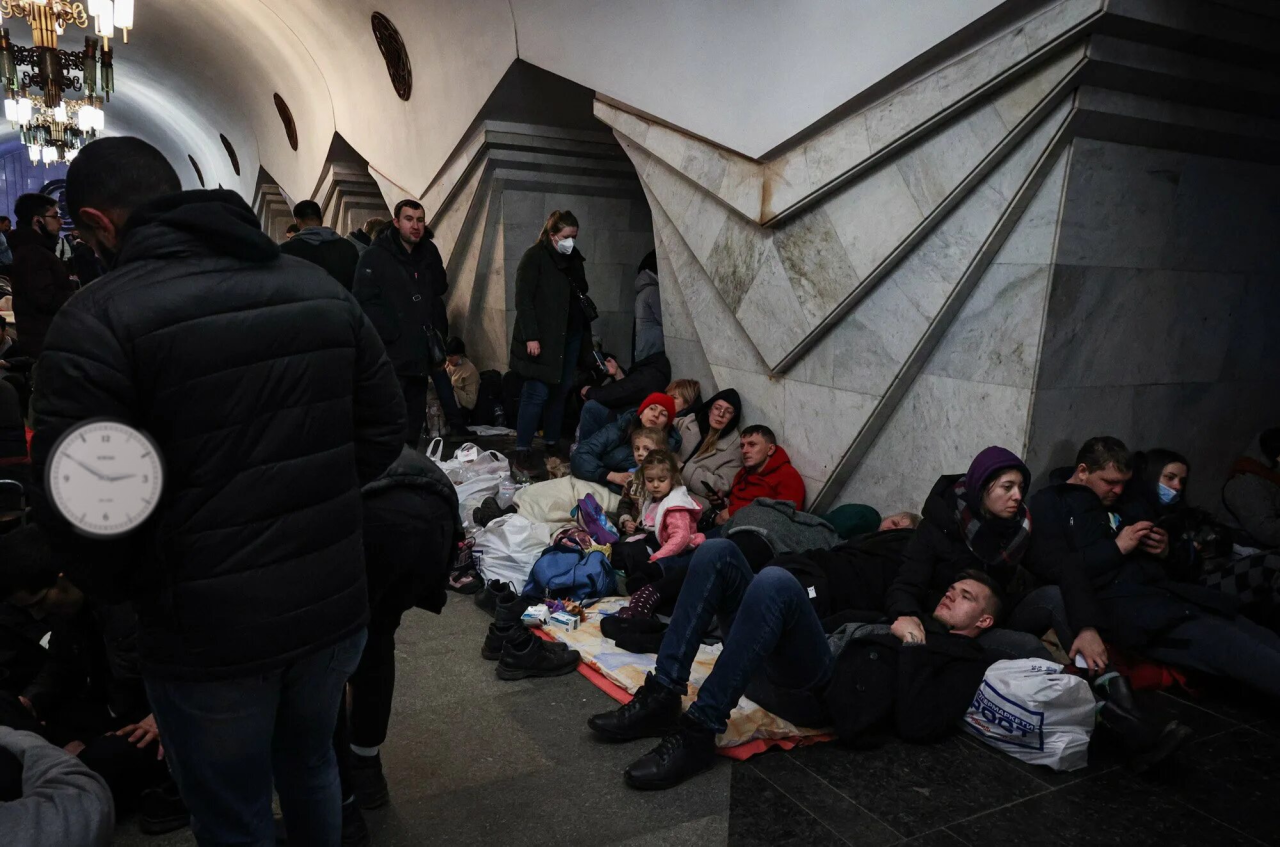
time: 2:50
